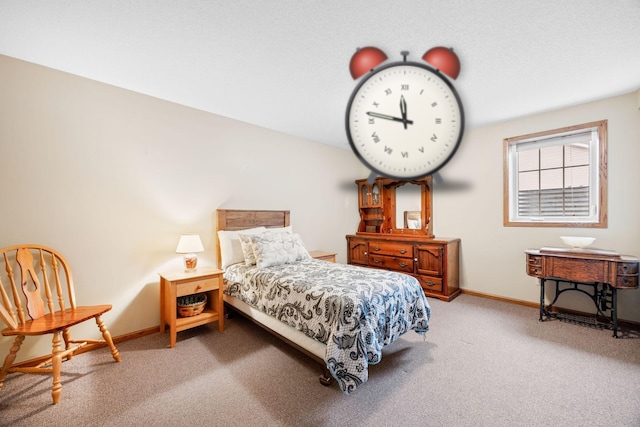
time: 11:47
